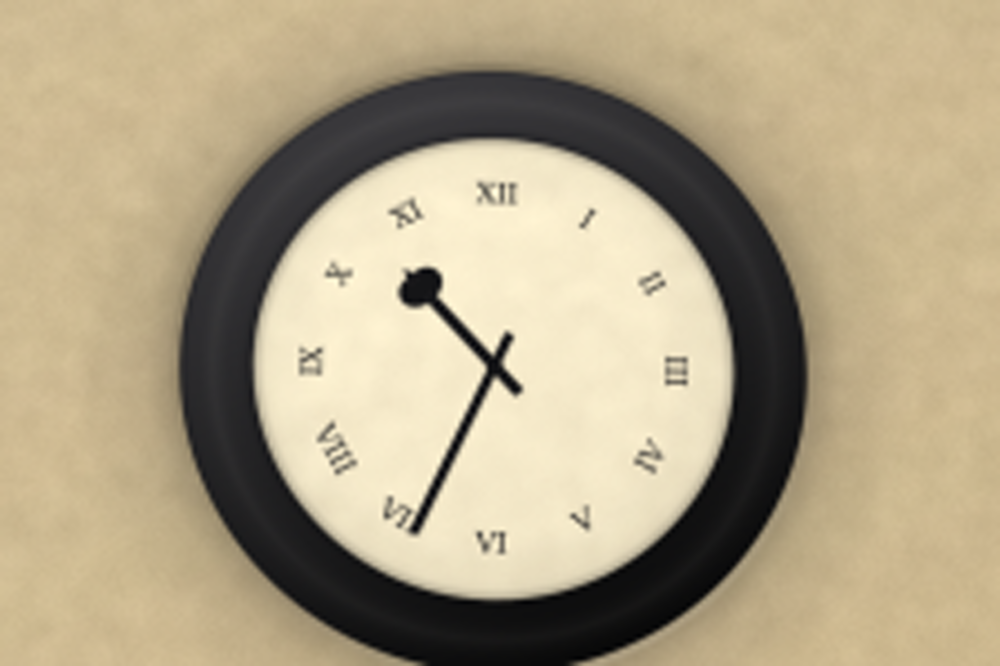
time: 10:34
